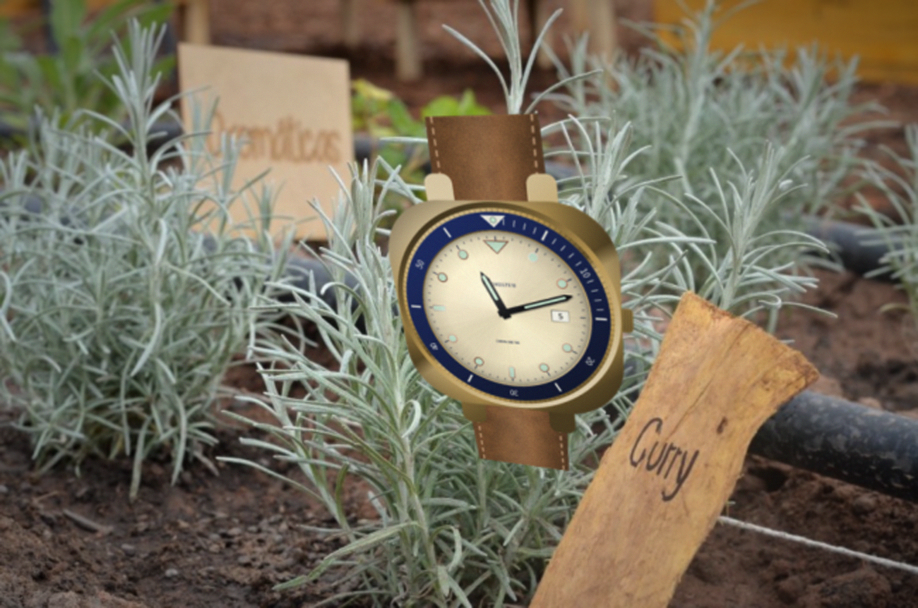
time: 11:12
